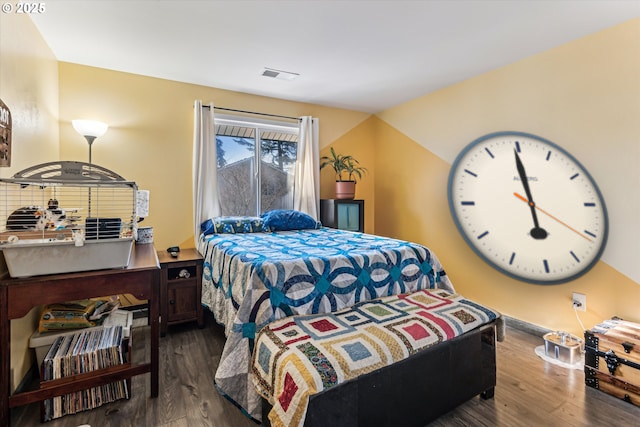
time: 5:59:21
